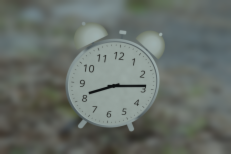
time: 8:14
